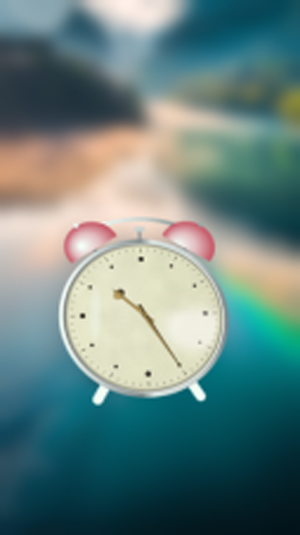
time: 10:25
